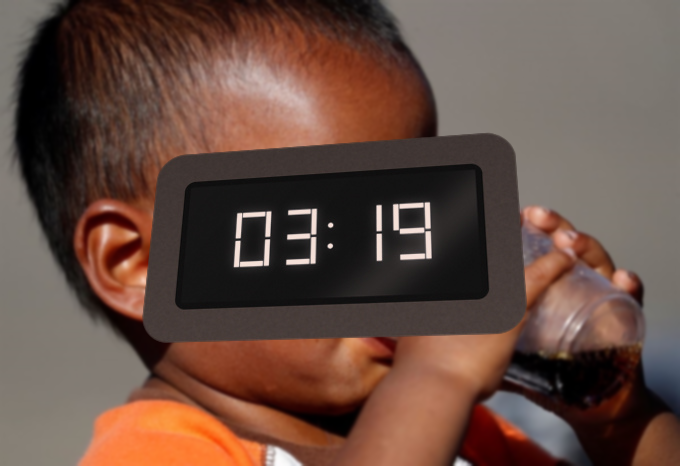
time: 3:19
